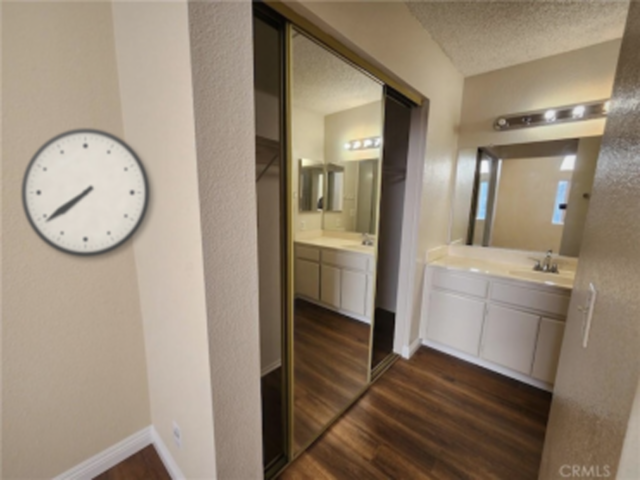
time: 7:39
